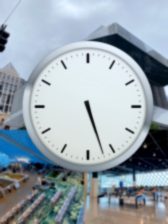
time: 5:27
